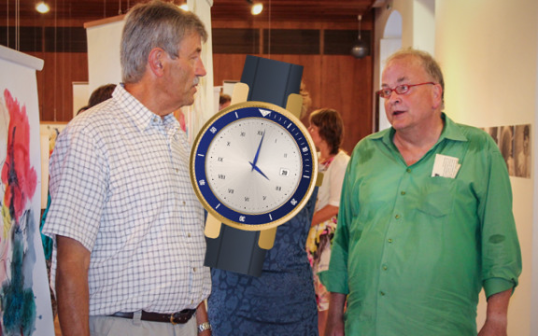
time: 4:01
